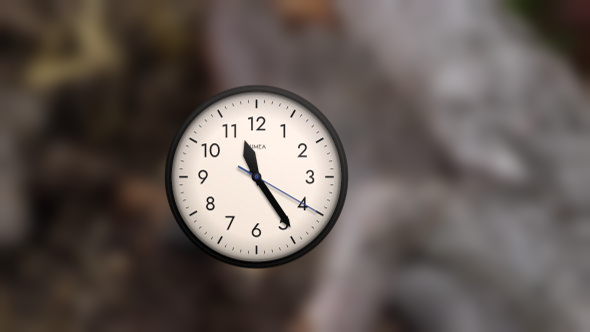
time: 11:24:20
